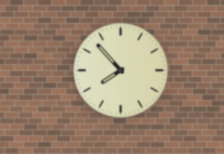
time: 7:53
